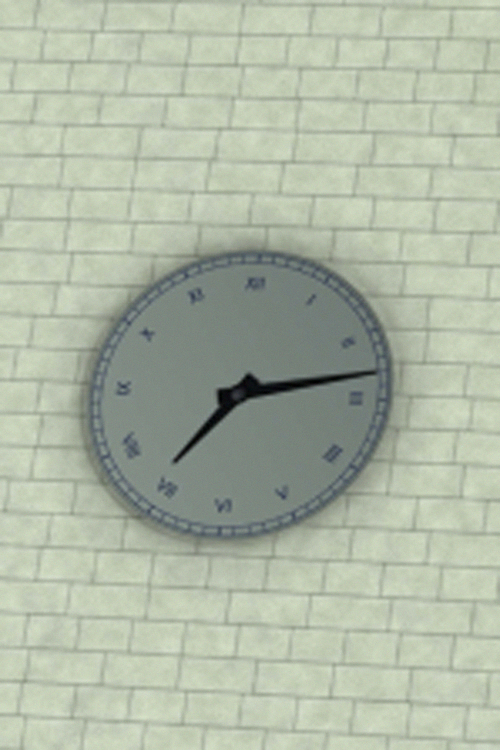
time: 7:13
